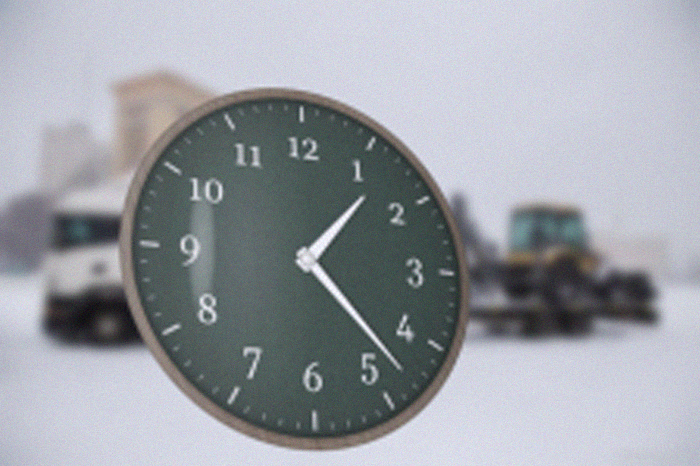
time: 1:23
